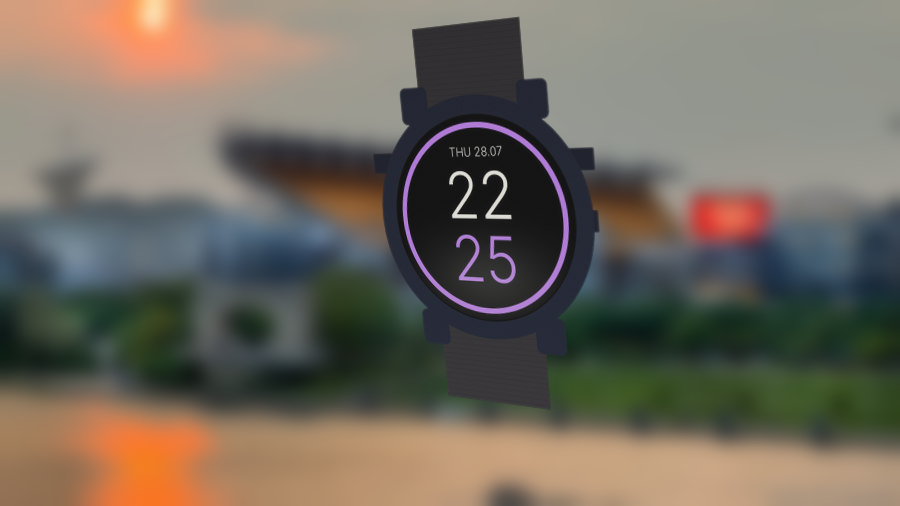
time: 22:25
